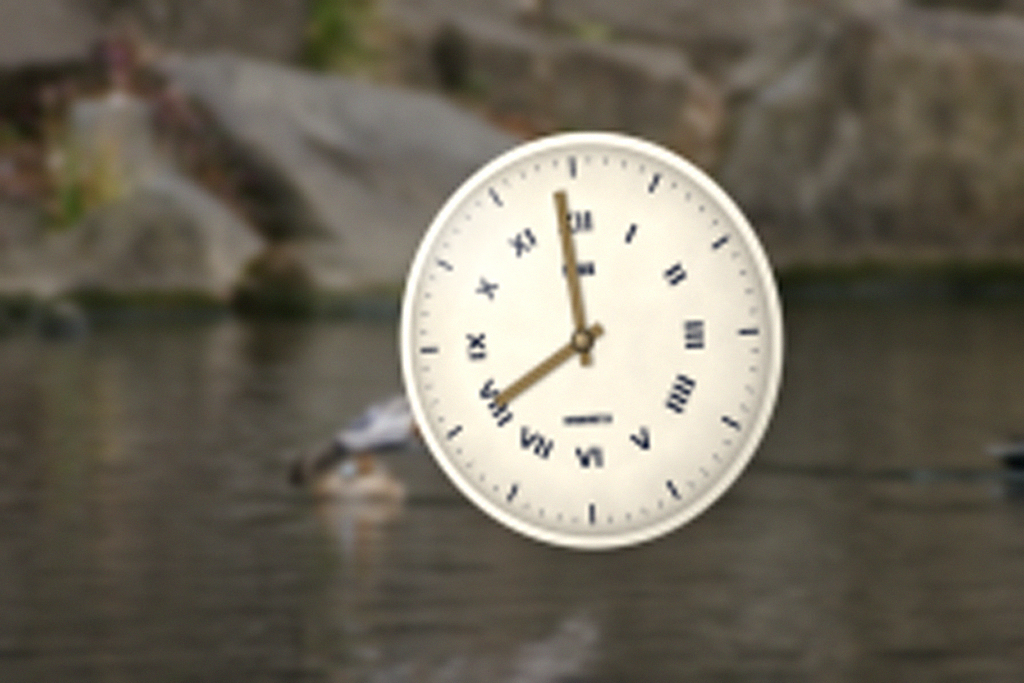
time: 7:59
